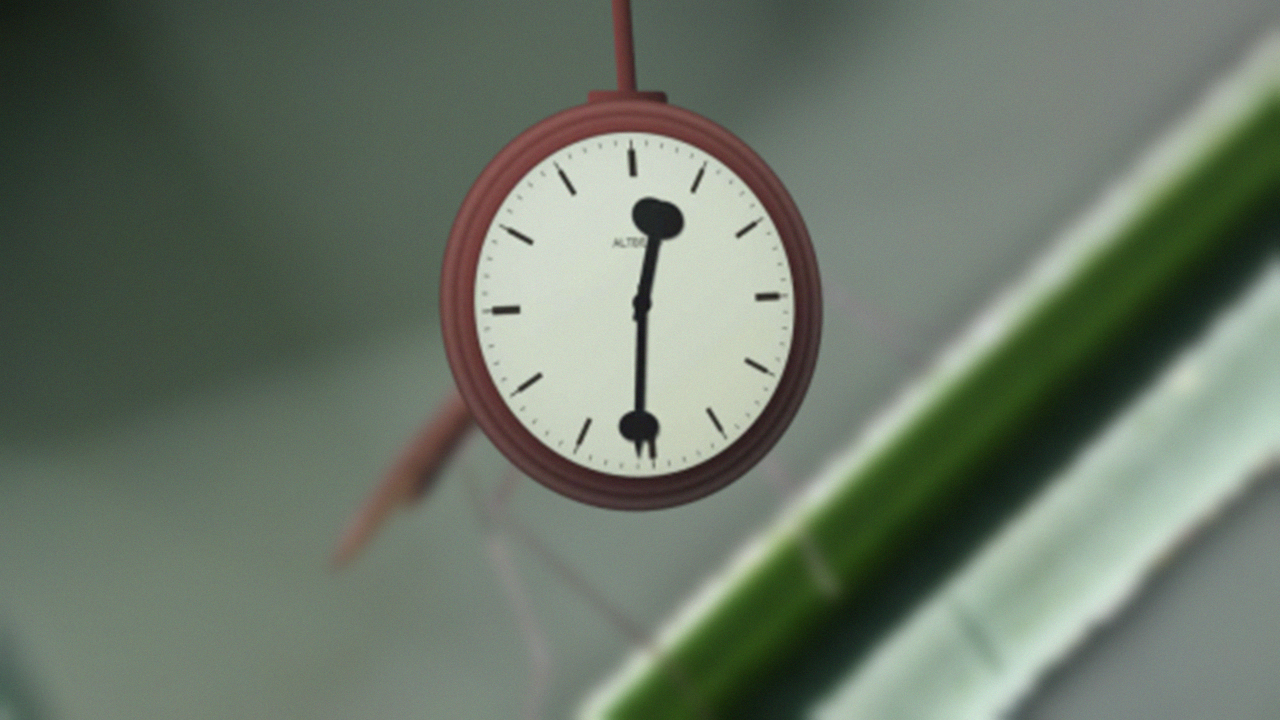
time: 12:31
